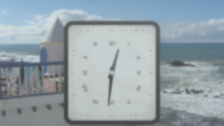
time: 12:31
